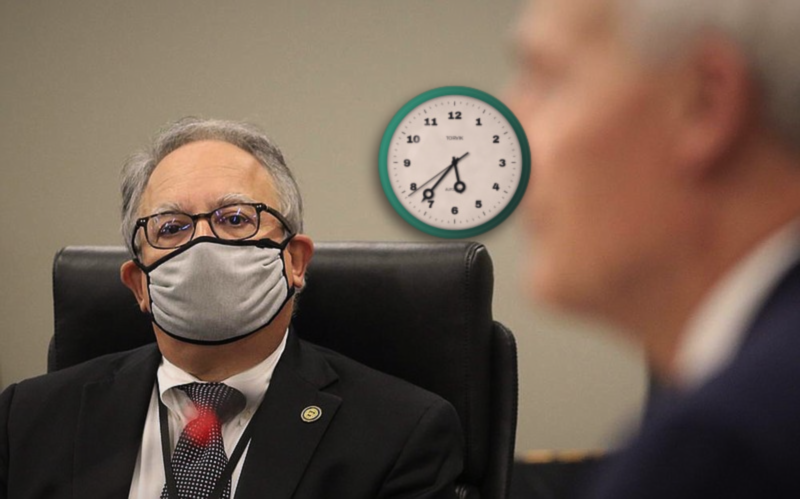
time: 5:36:39
